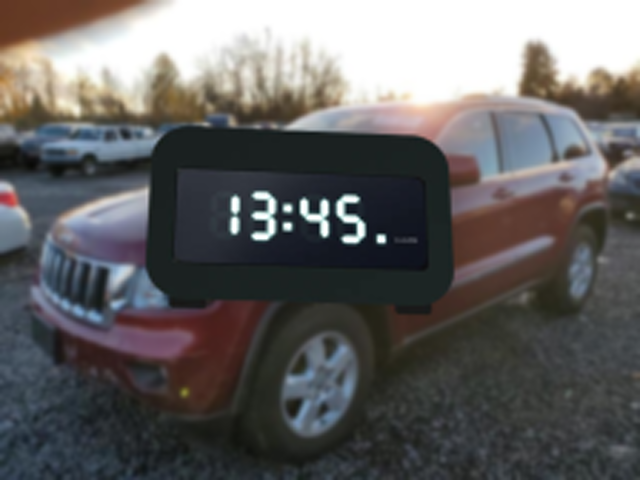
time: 13:45
